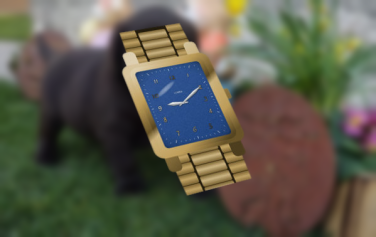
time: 9:10
